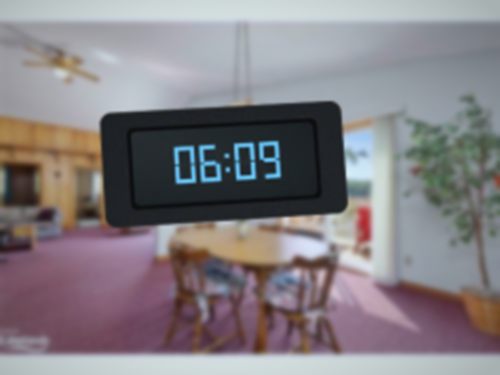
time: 6:09
